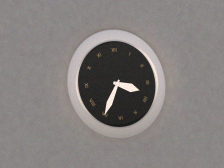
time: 3:35
